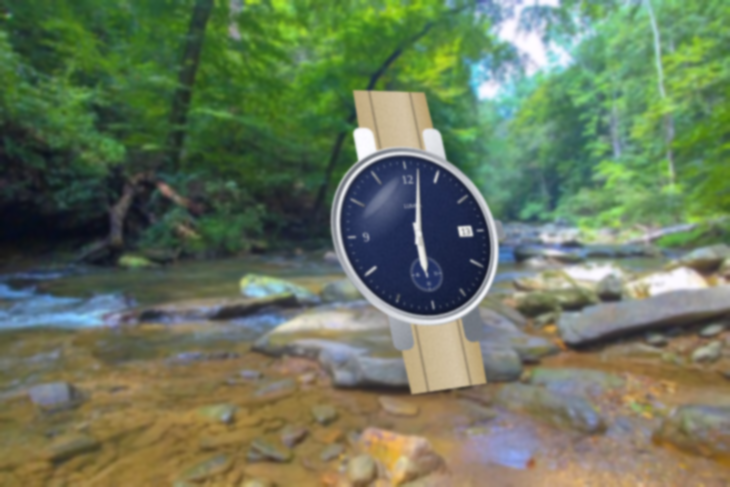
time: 6:02
